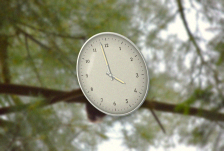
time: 3:58
